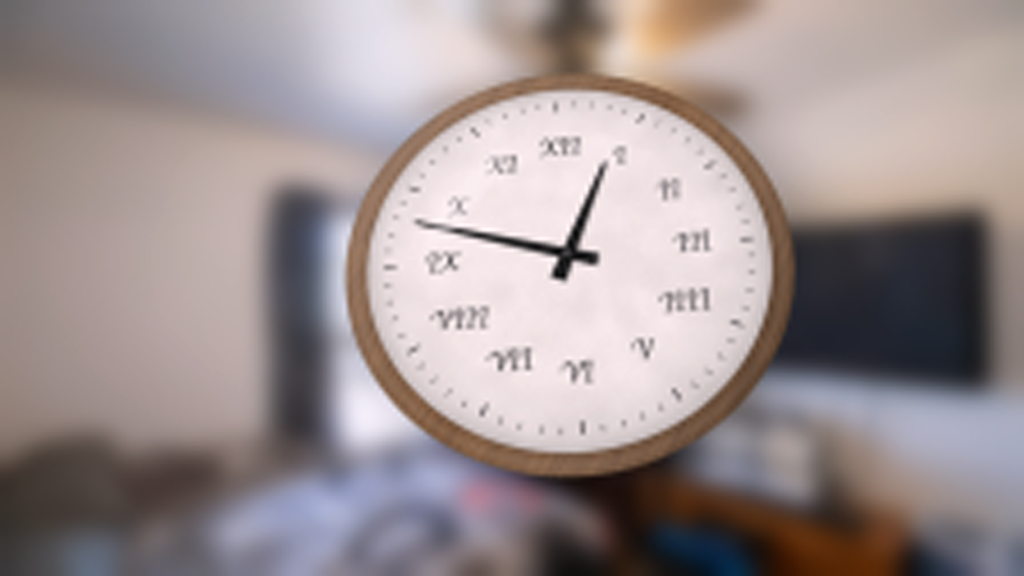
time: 12:48
